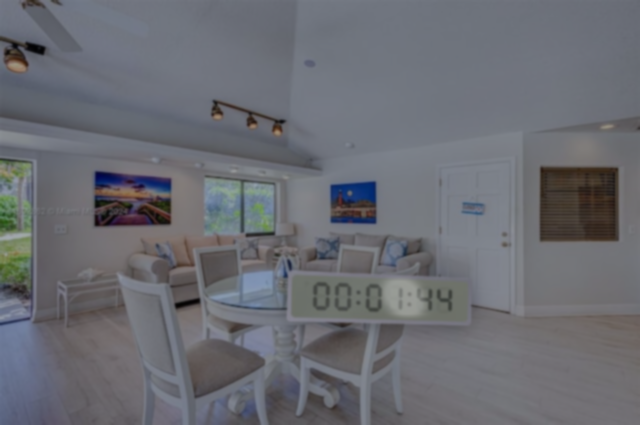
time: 0:01:44
